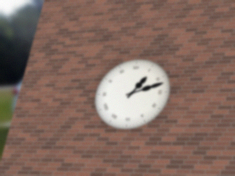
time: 1:12
